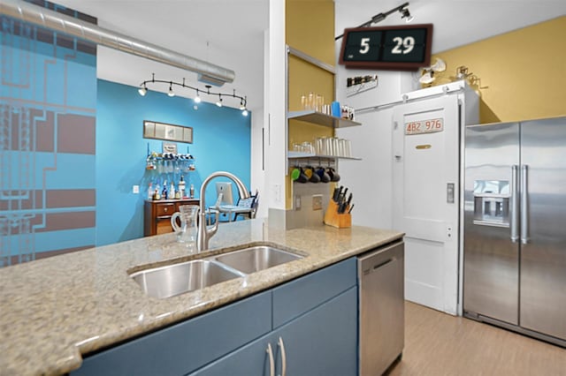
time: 5:29
